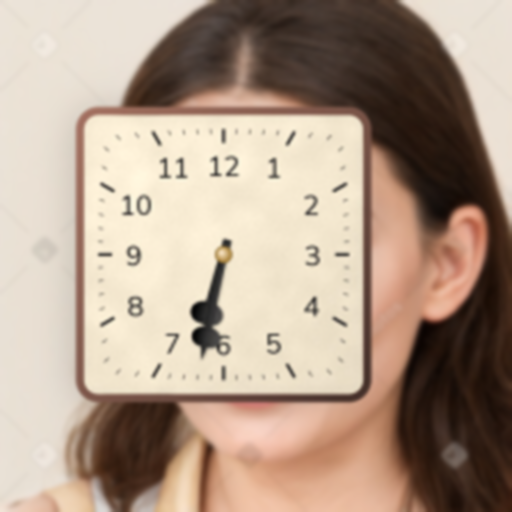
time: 6:32
